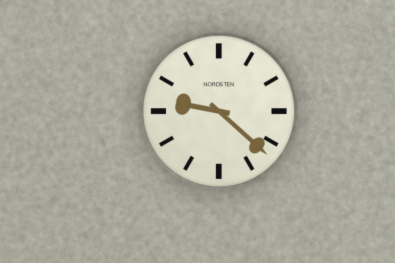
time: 9:22
